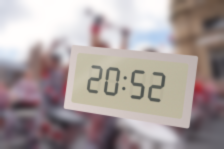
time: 20:52
